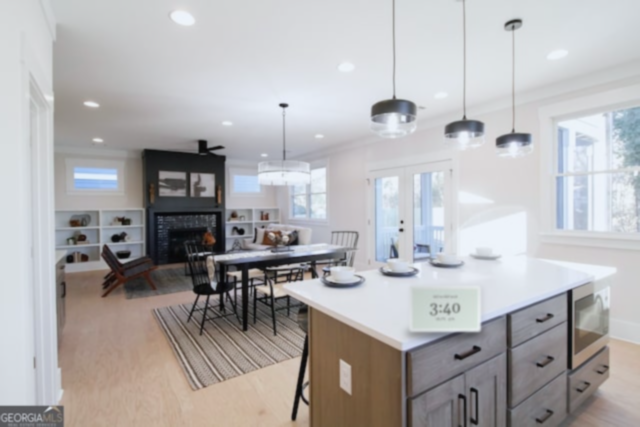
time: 3:40
